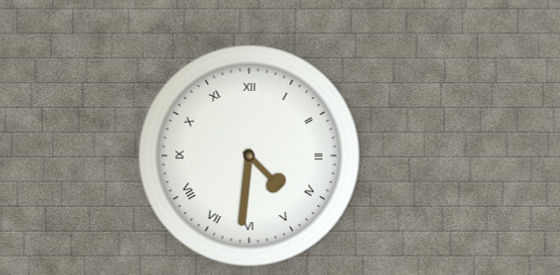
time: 4:31
